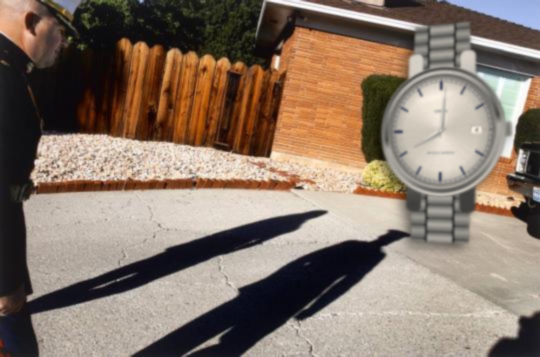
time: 8:01
